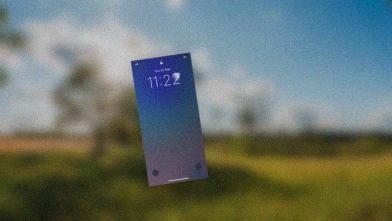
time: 11:22
